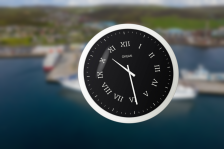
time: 10:29
